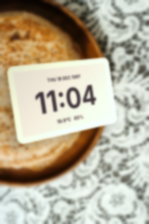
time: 11:04
